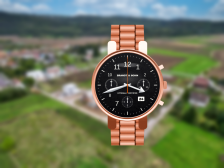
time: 3:42
